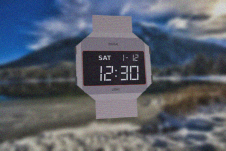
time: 12:30
